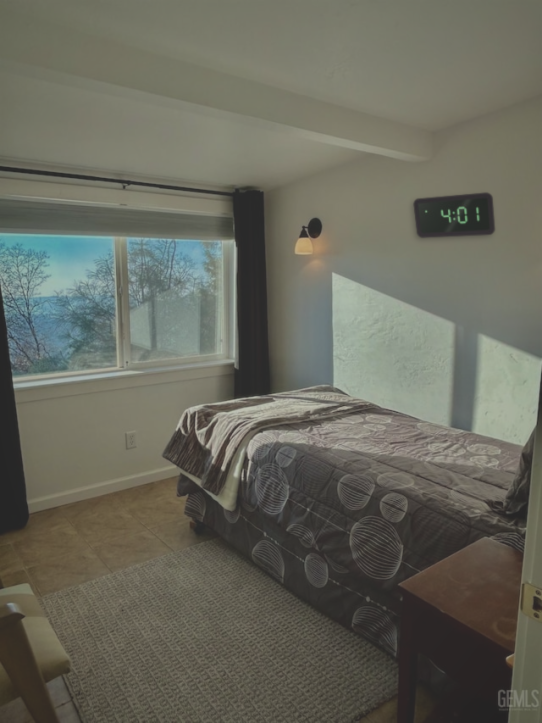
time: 4:01
